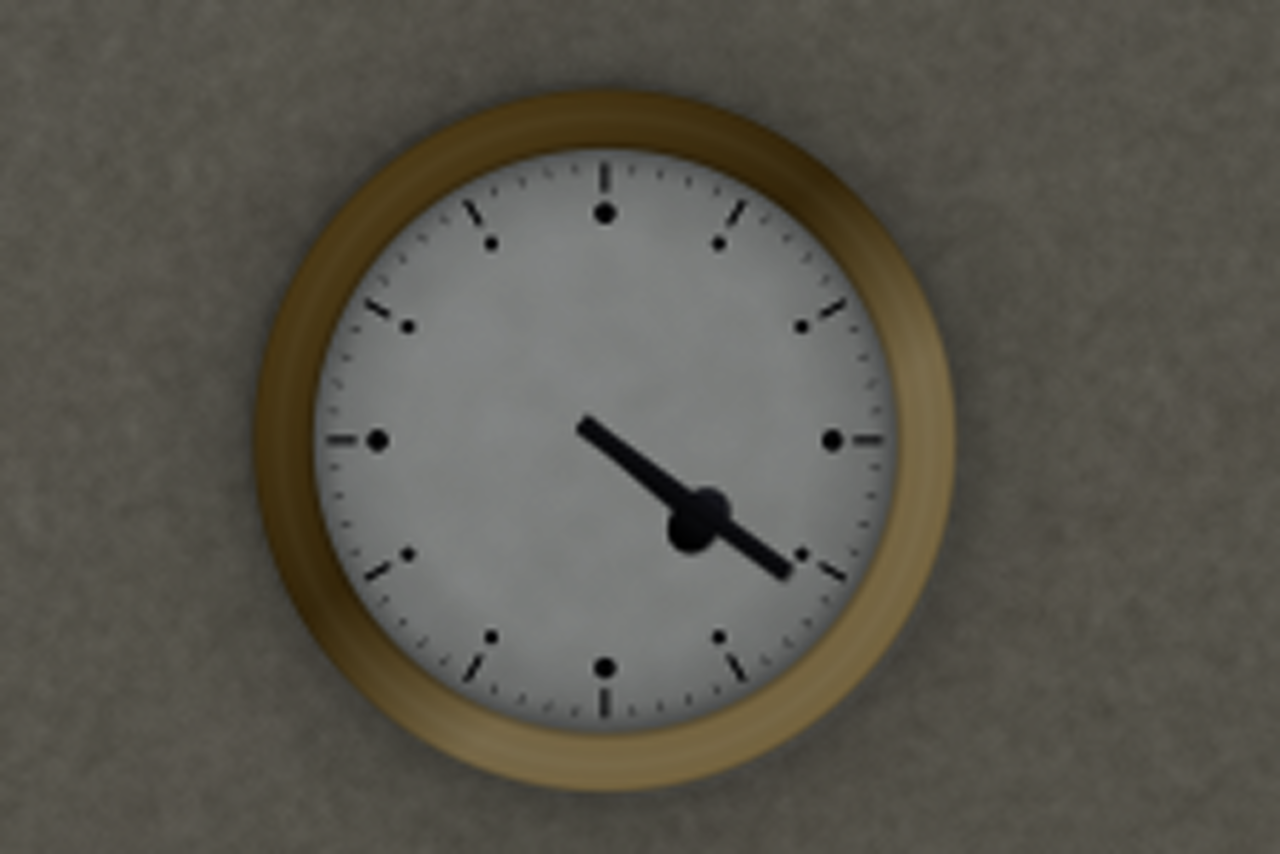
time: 4:21
